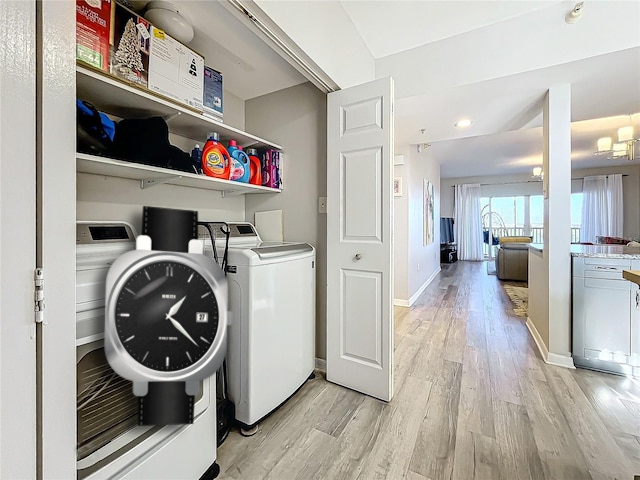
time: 1:22
